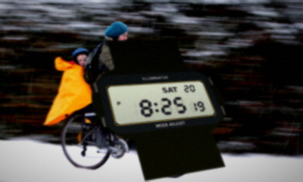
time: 8:25:19
